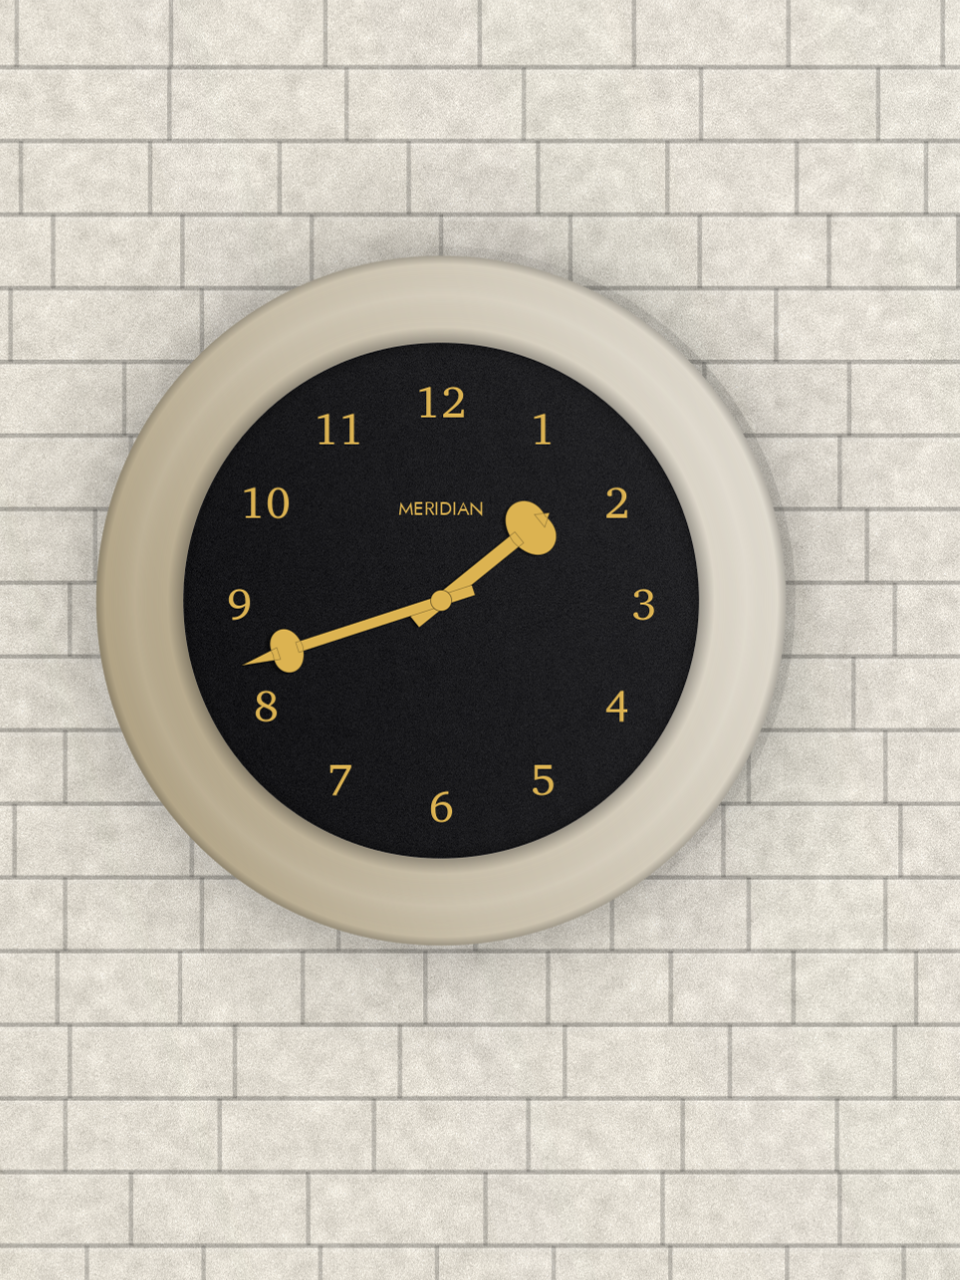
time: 1:42
